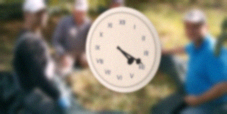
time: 4:19
